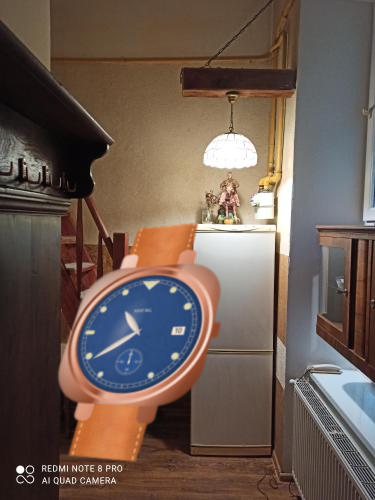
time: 10:39
